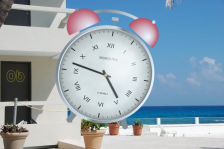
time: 4:47
